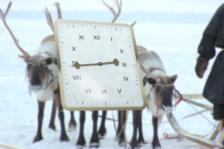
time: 2:44
